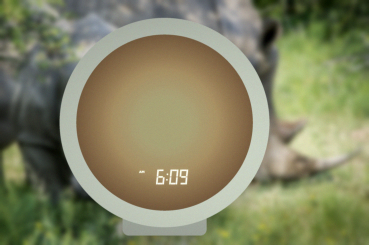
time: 6:09
